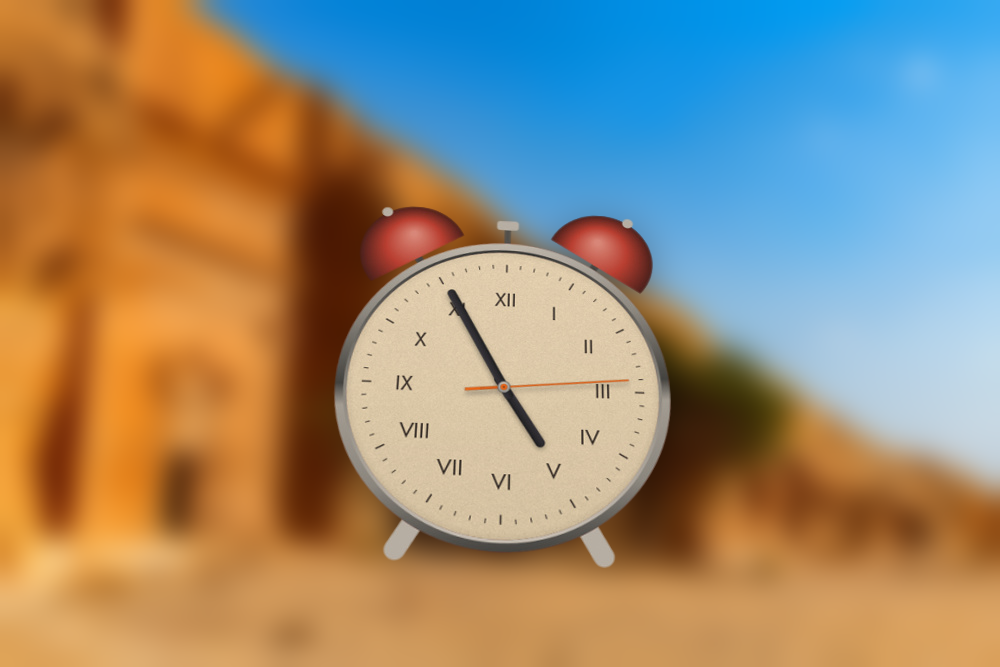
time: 4:55:14
